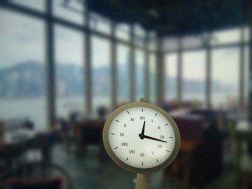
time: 12:17
